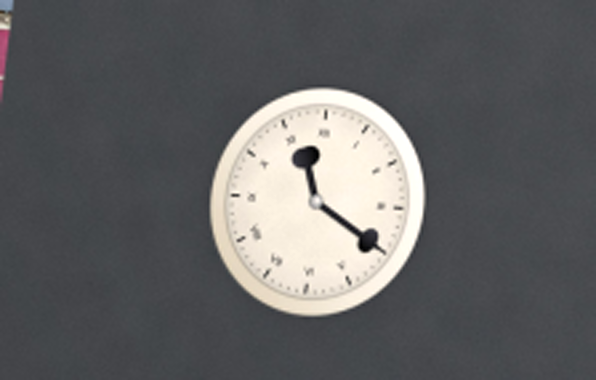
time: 11:20
